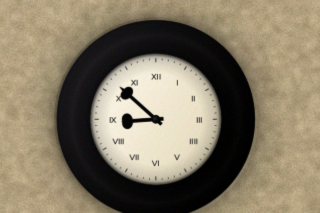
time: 8:52
